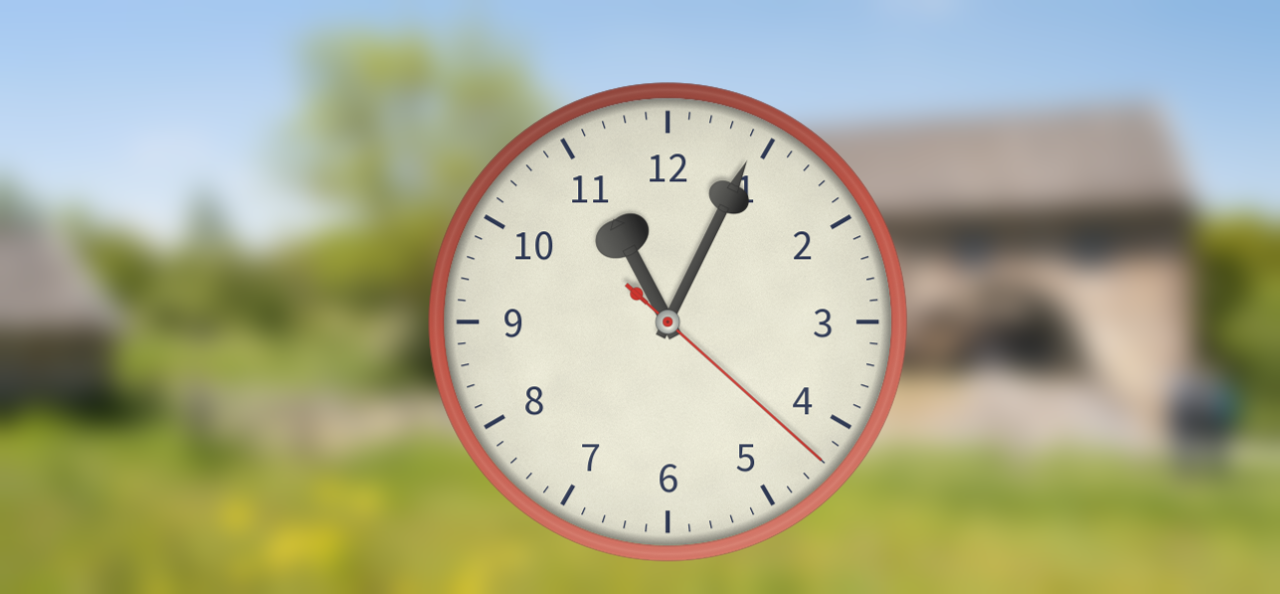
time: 11:04:22
